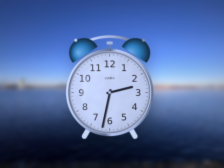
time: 2:32
